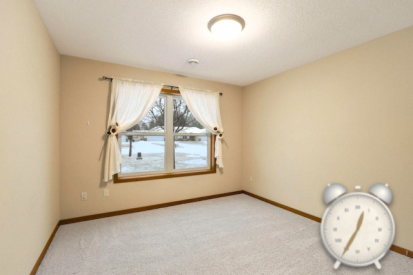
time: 12:35
